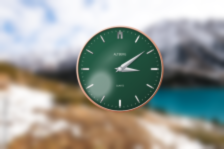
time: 3:09
